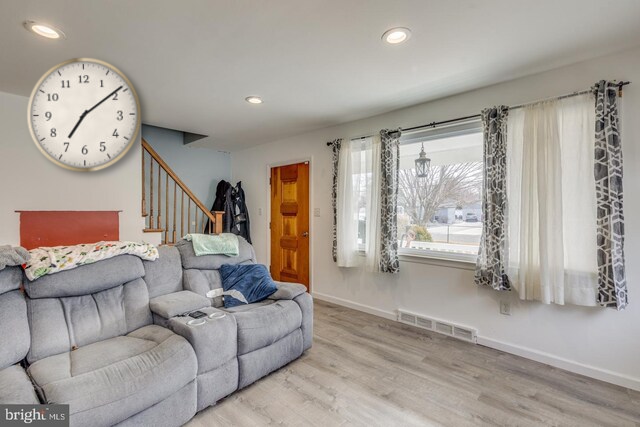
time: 7:09
